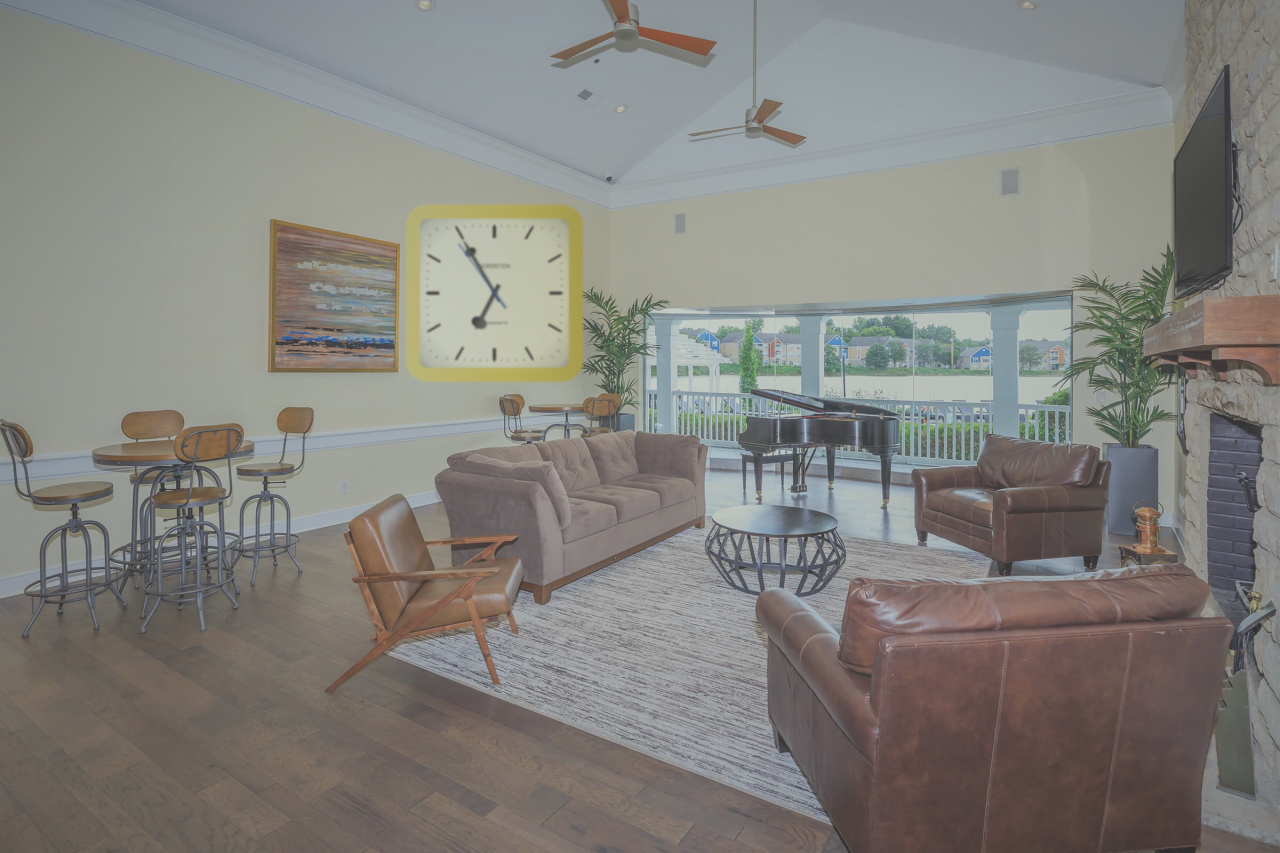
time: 6:54:54
